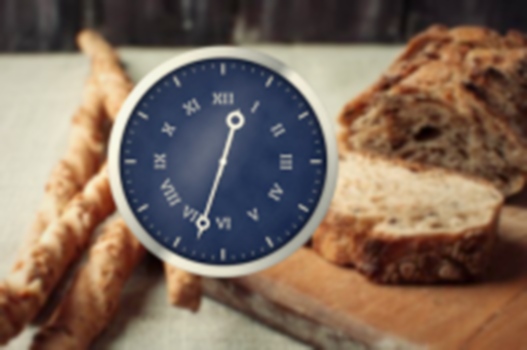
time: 12:33
